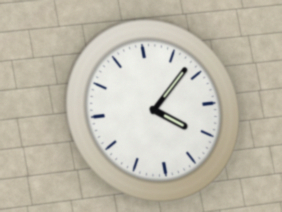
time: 4:08
